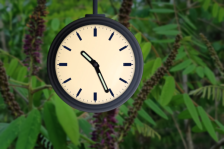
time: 10:26
